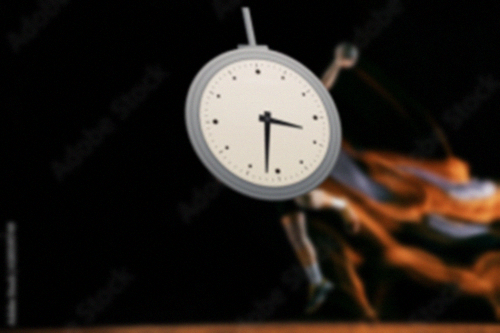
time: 3:32
